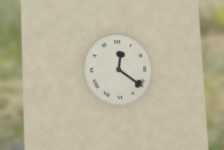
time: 12:21
